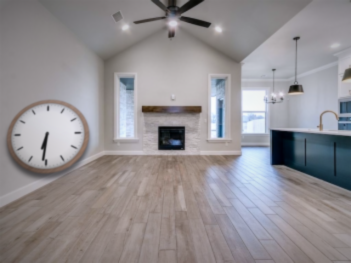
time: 6:31
